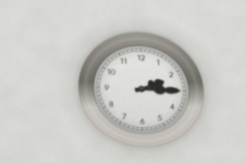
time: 2:15
